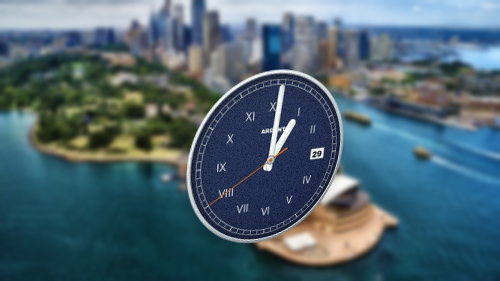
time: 1:00:40
